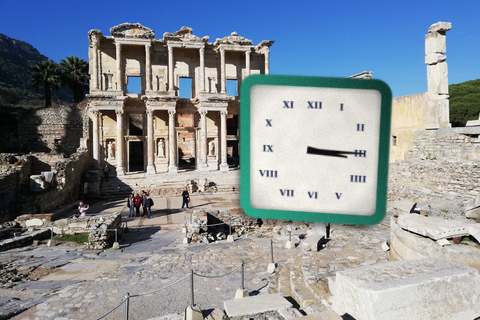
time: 3:15
